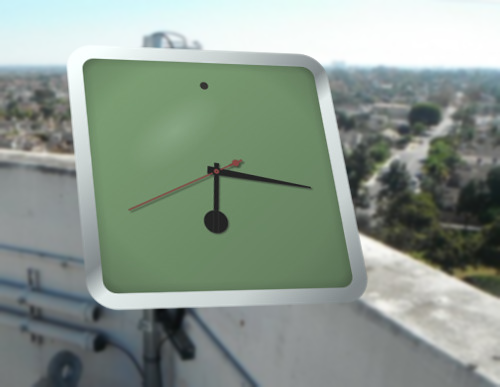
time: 6:16:41
